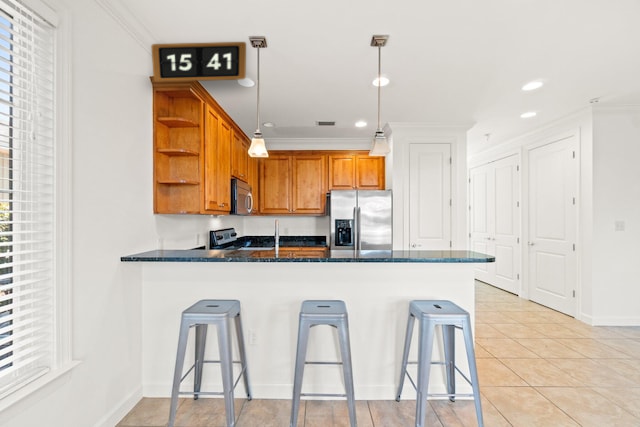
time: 15:41
